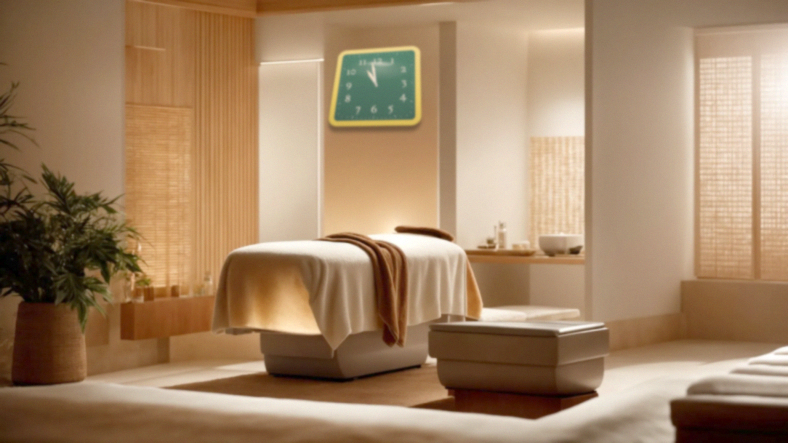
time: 10:58
